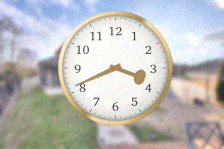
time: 3:41
